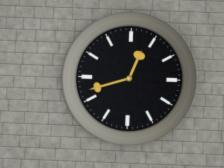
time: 12:42
